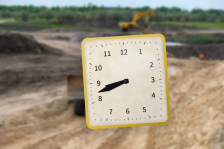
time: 8:42
